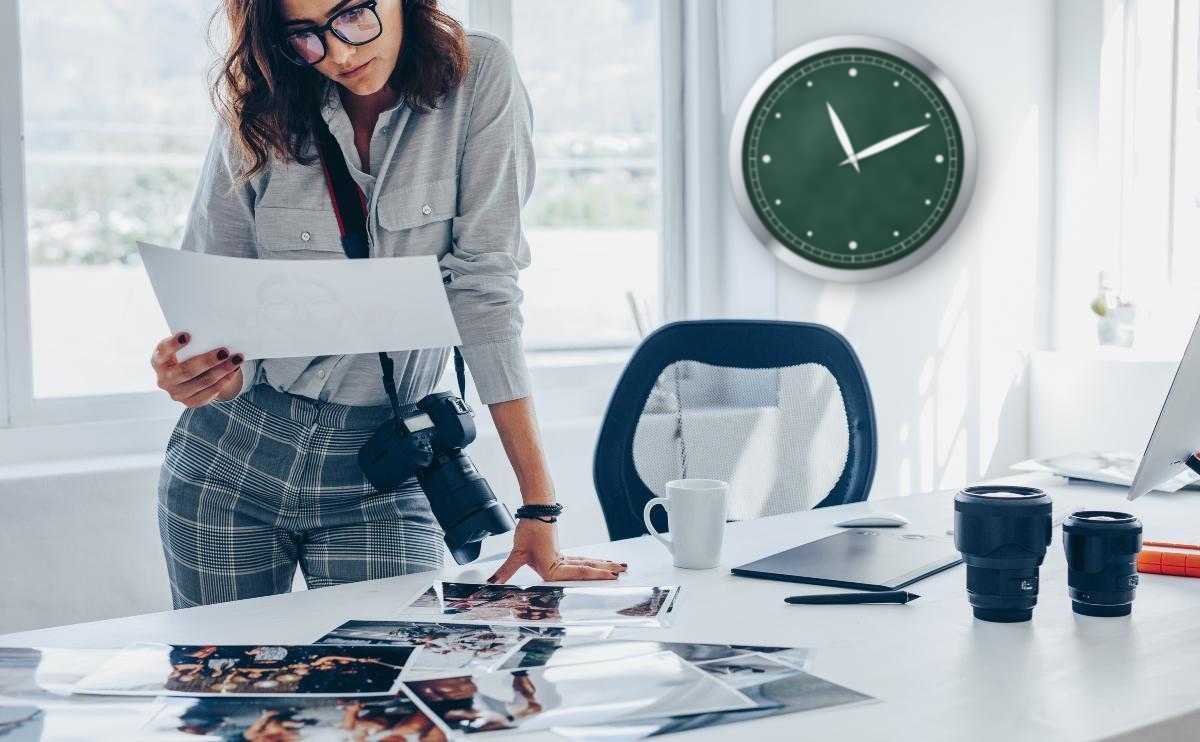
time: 11:11
